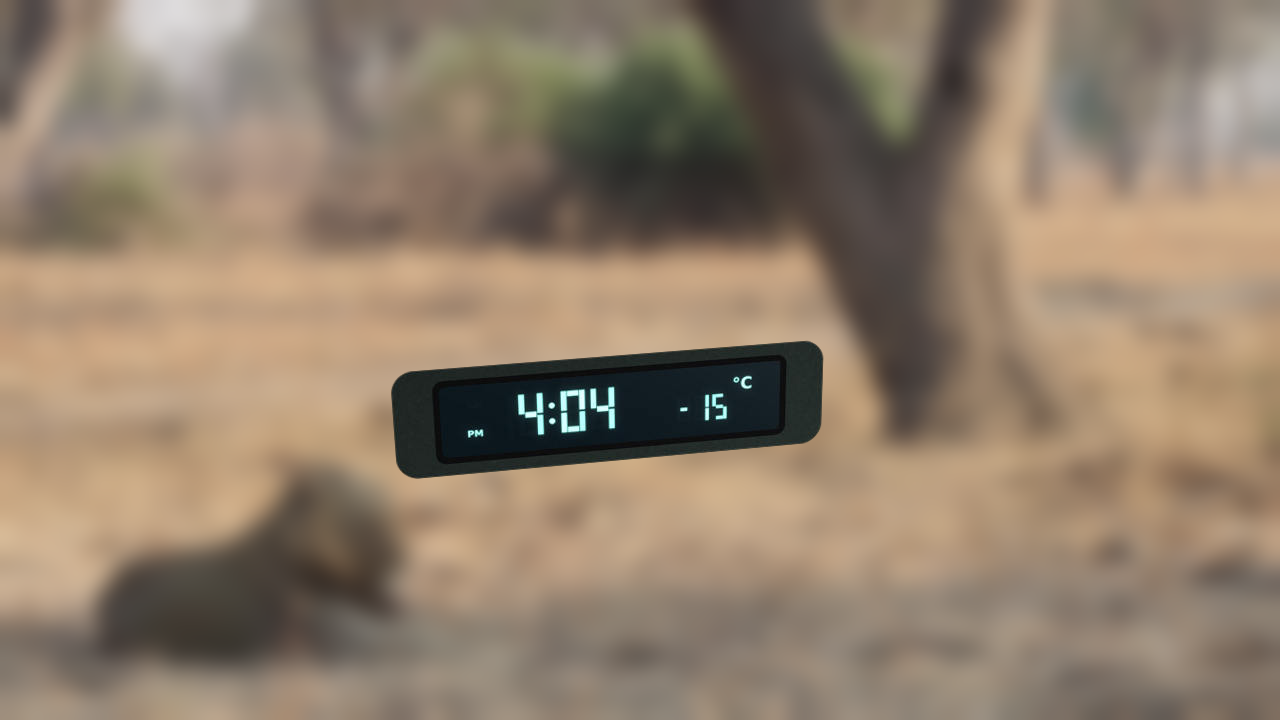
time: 4:04
